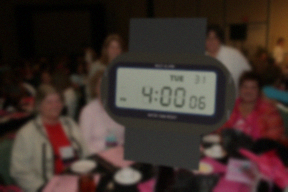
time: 4:00:06
